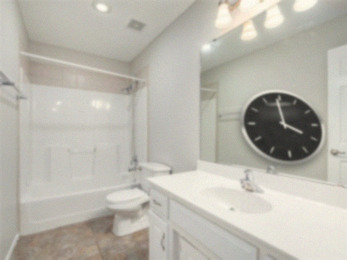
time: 3:59
